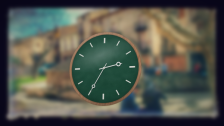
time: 2:35
